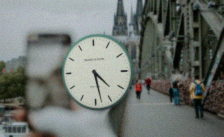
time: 4:28
